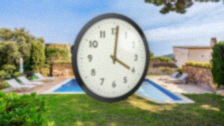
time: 4:01
